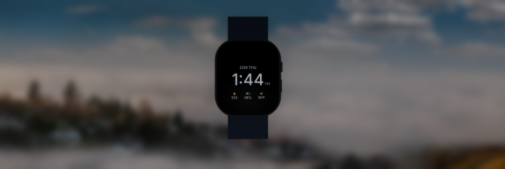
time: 1:44
